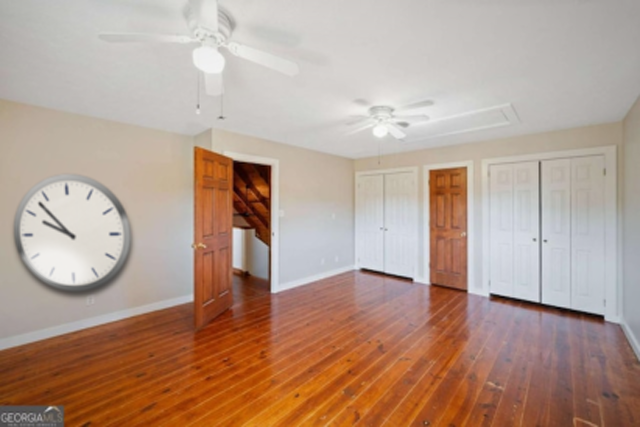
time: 9:53
